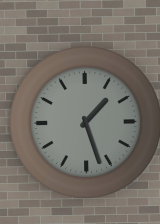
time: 1:27
